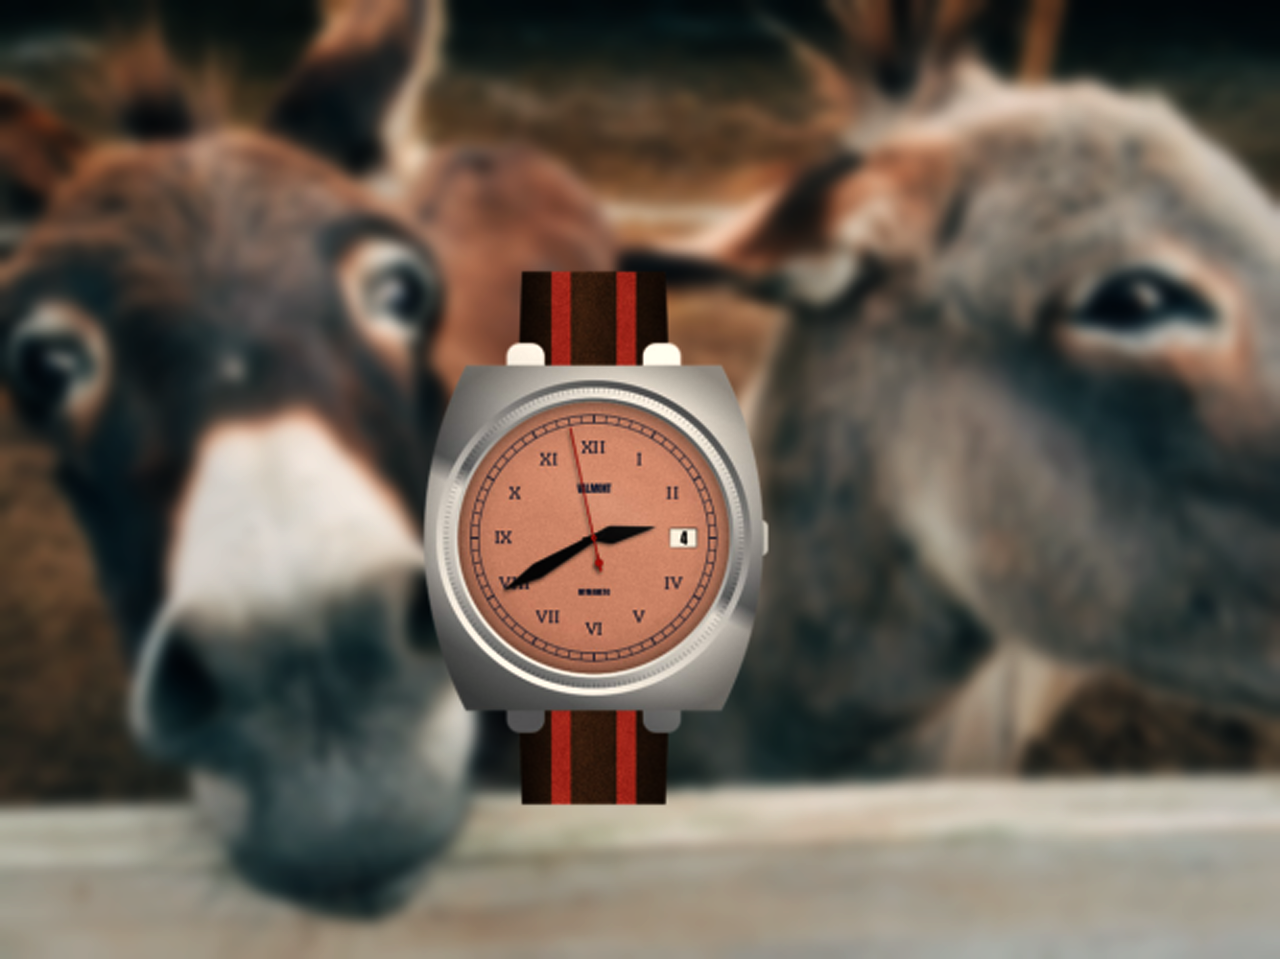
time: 2:39:58
